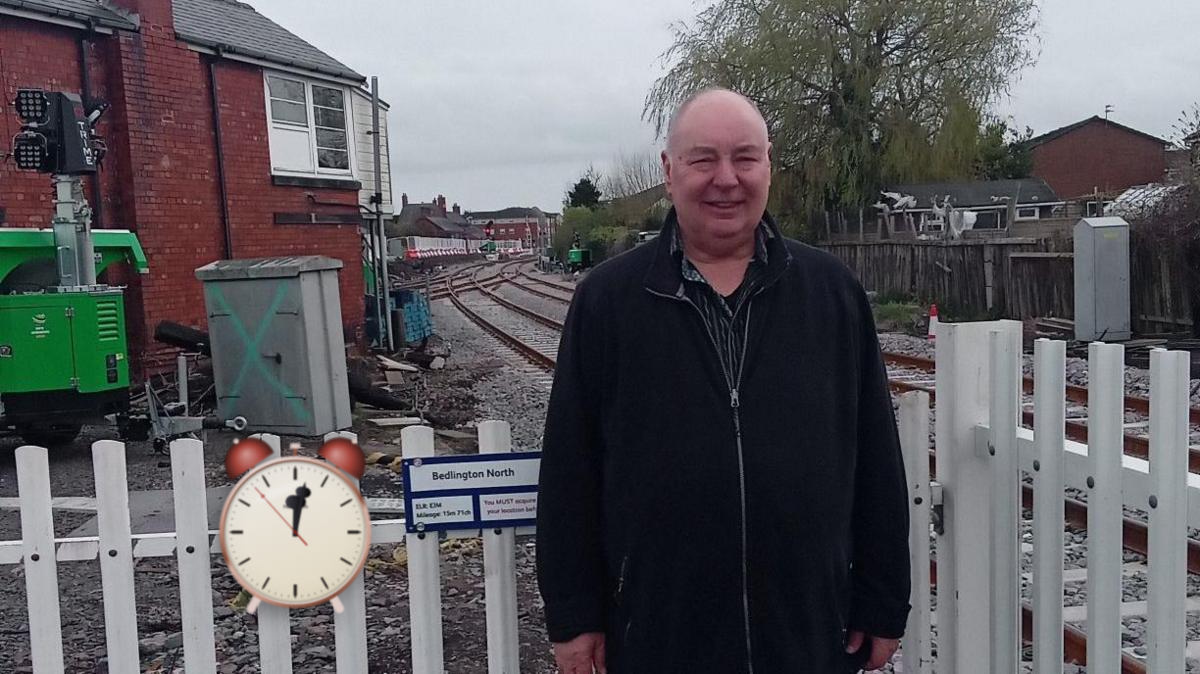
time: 12:01:53
